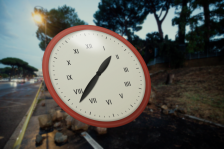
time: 1:38
